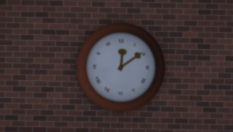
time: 12:09
